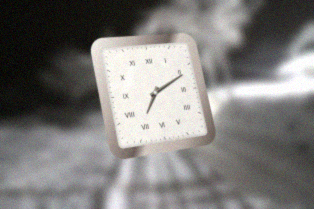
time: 7:11
